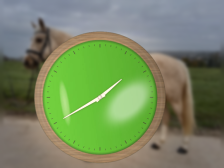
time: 1:40
